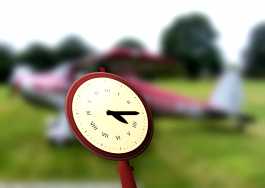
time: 4:15
